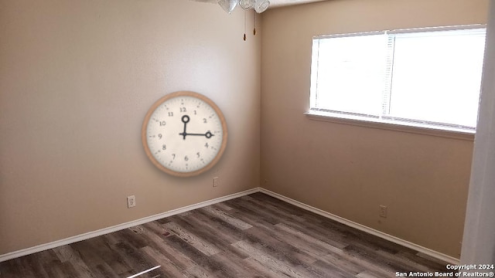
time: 12:16
